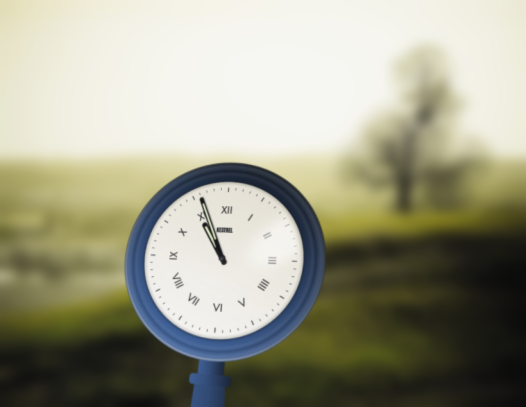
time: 10:56
